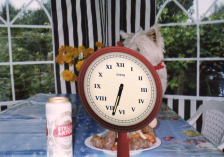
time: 6:33
